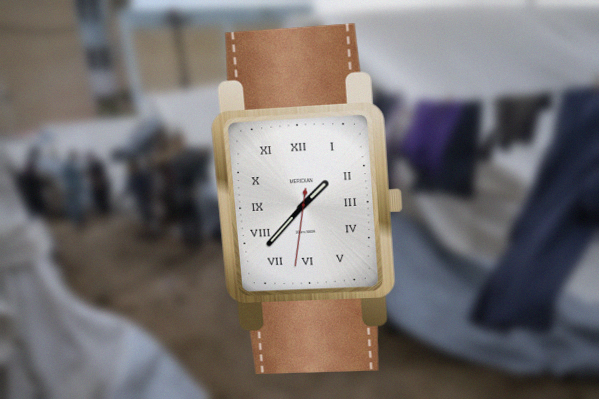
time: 1:37:32
